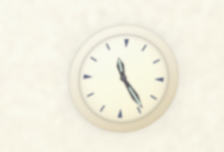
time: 11:24
